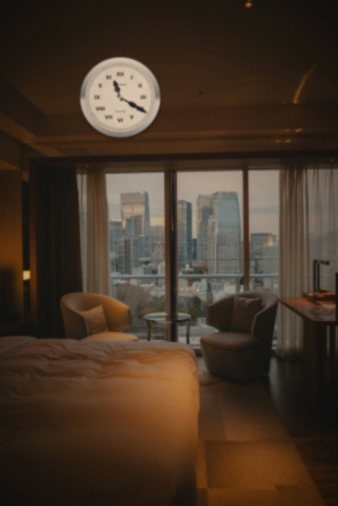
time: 11:20
